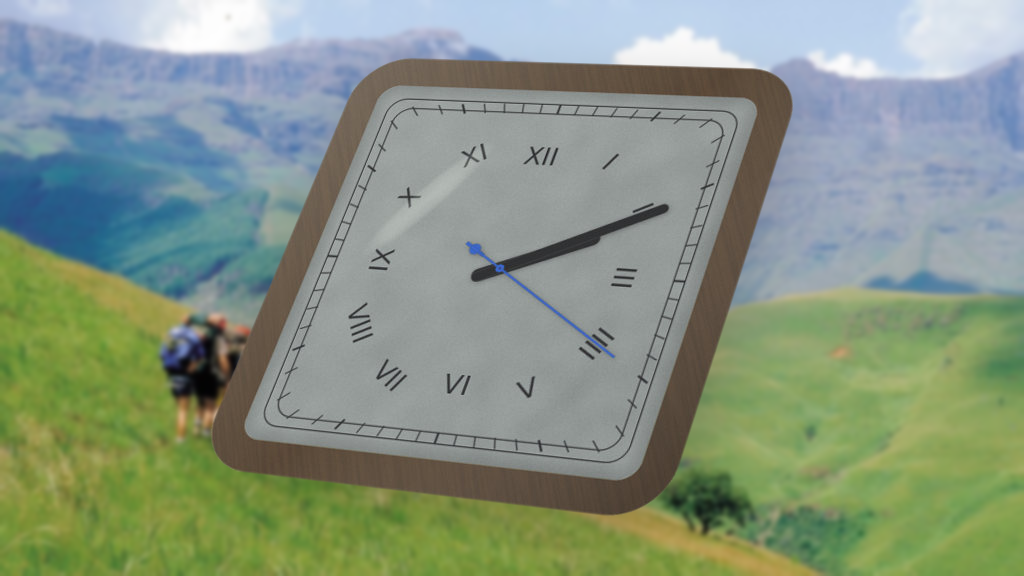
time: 2:10:20
